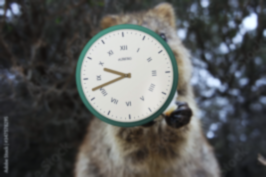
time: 9:42
